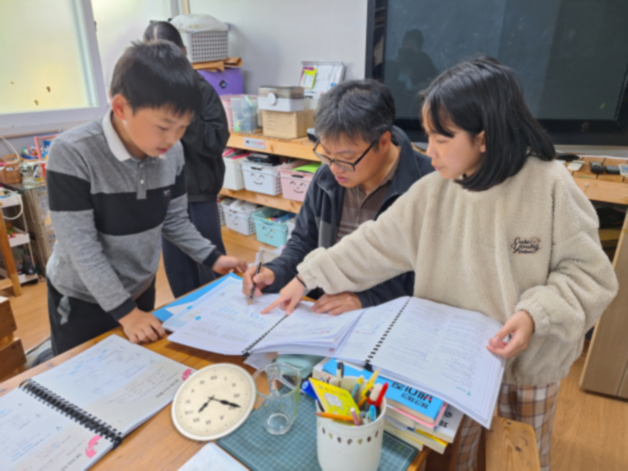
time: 7:19
